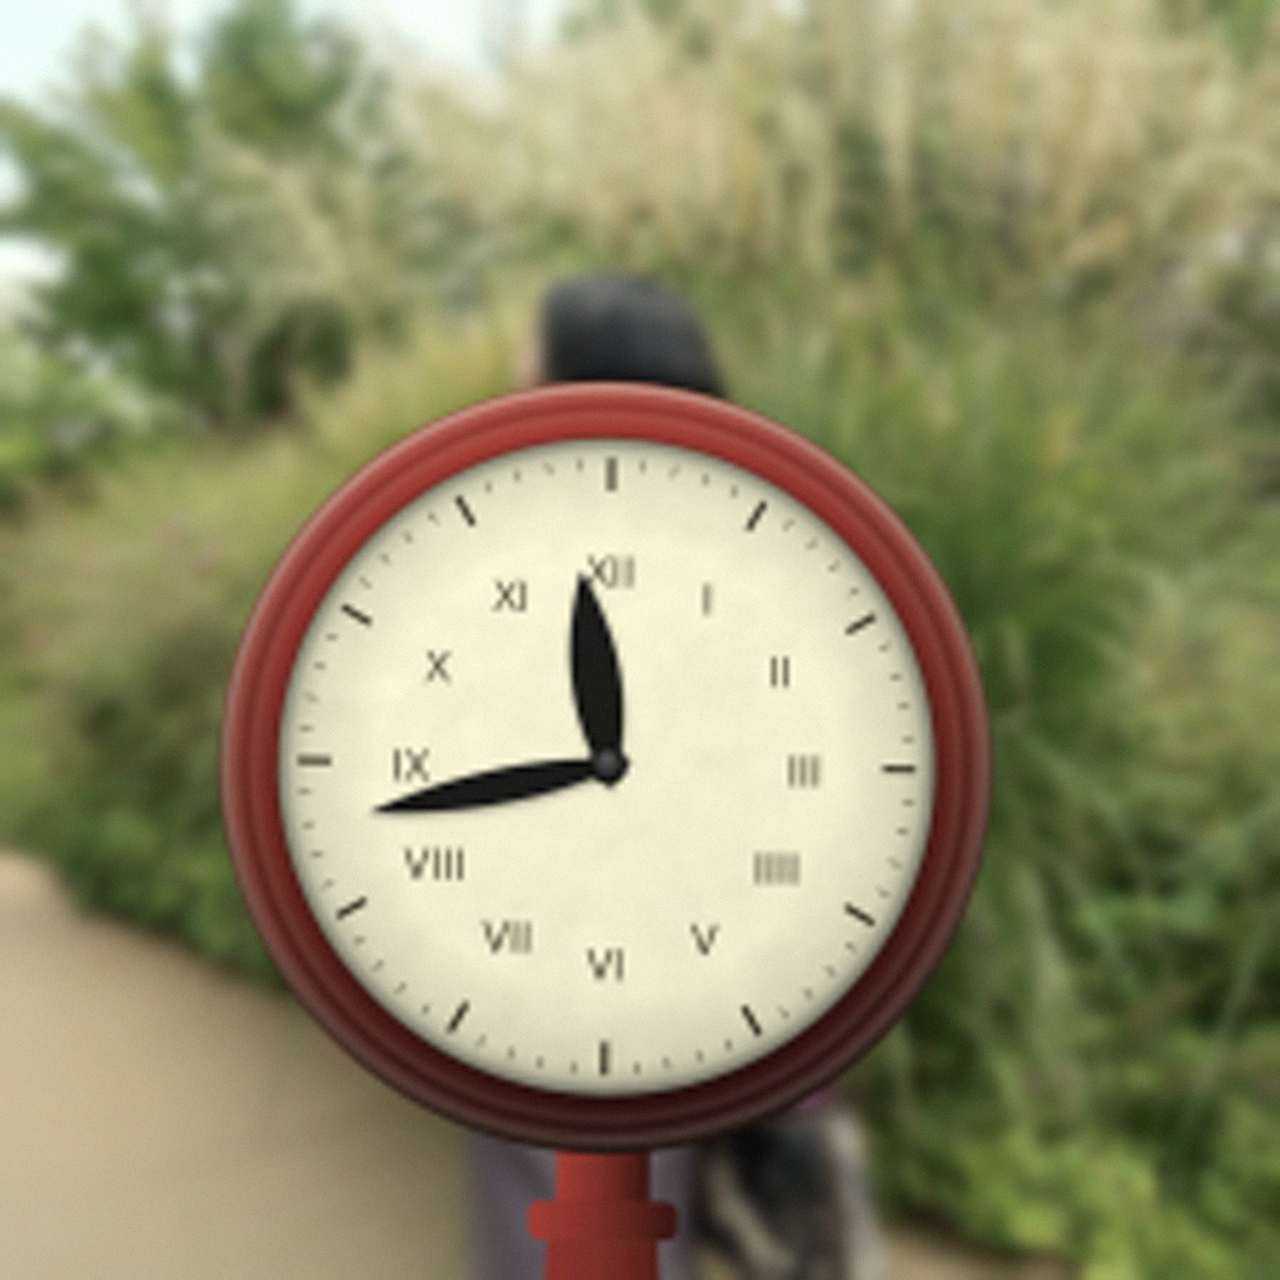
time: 11:43
